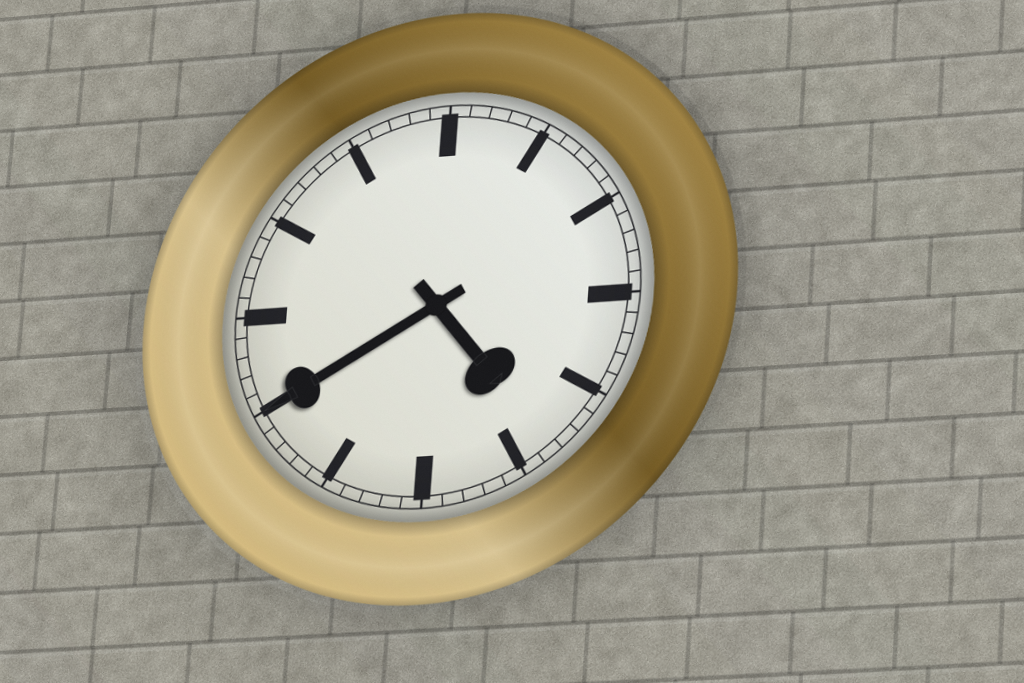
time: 4:40
